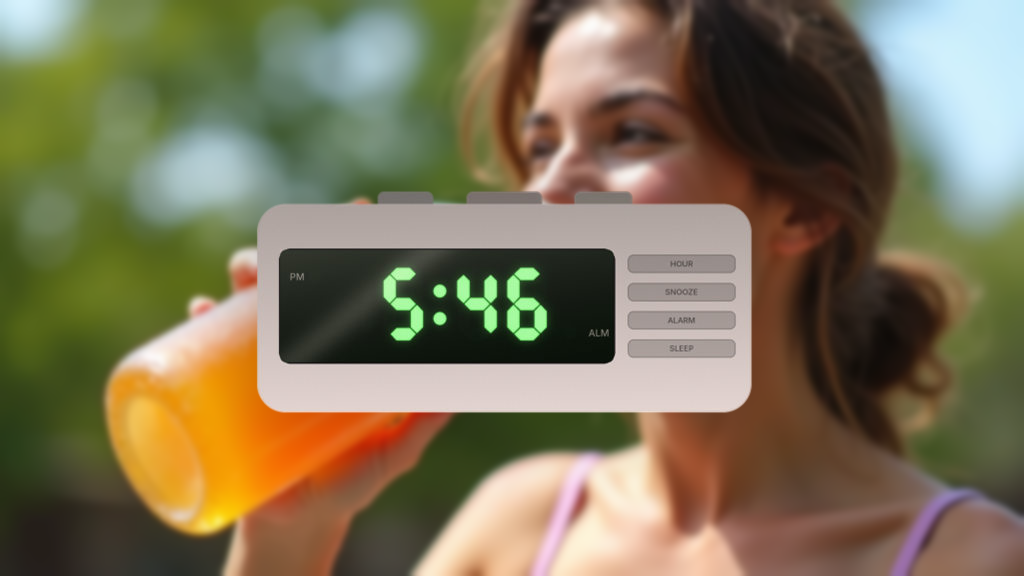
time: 5:46
